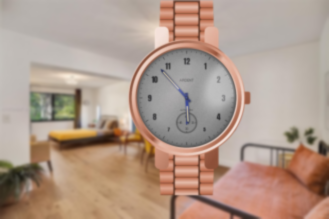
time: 5:53
